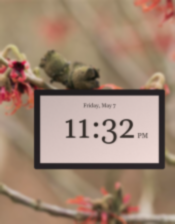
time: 11:32
